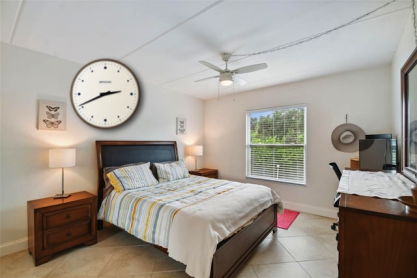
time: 2:41
